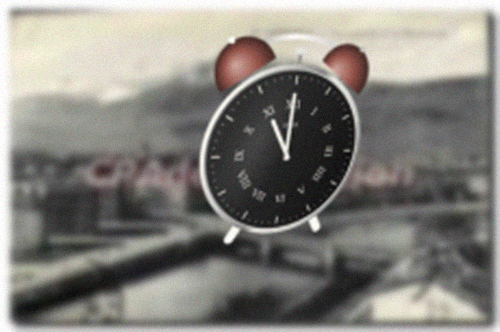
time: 11:00
